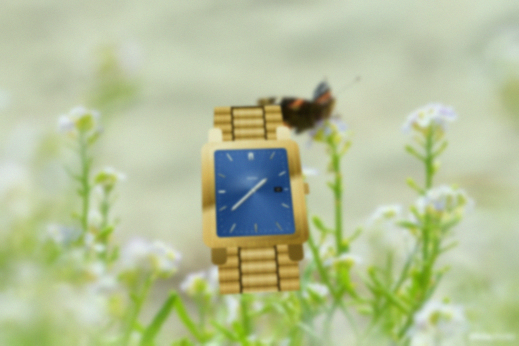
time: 1:38
